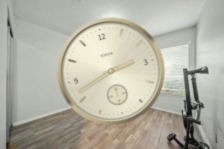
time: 2:42
